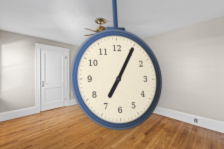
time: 7:05
